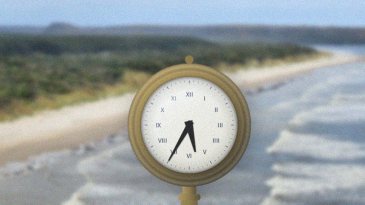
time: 5:35
